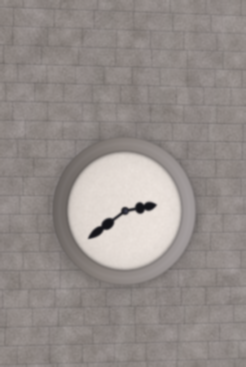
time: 2:39
